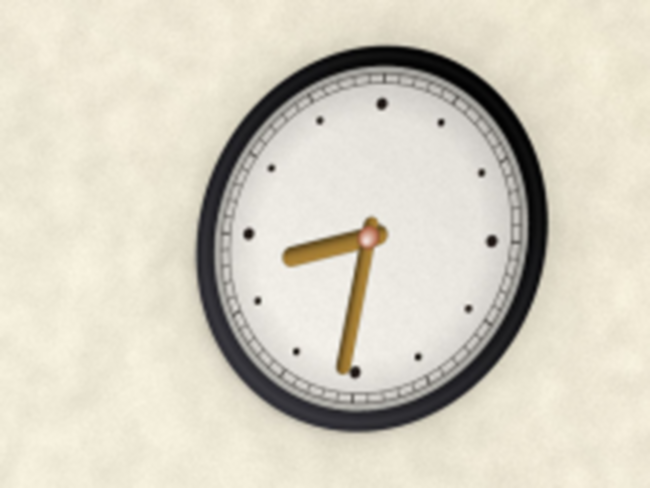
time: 8:31
